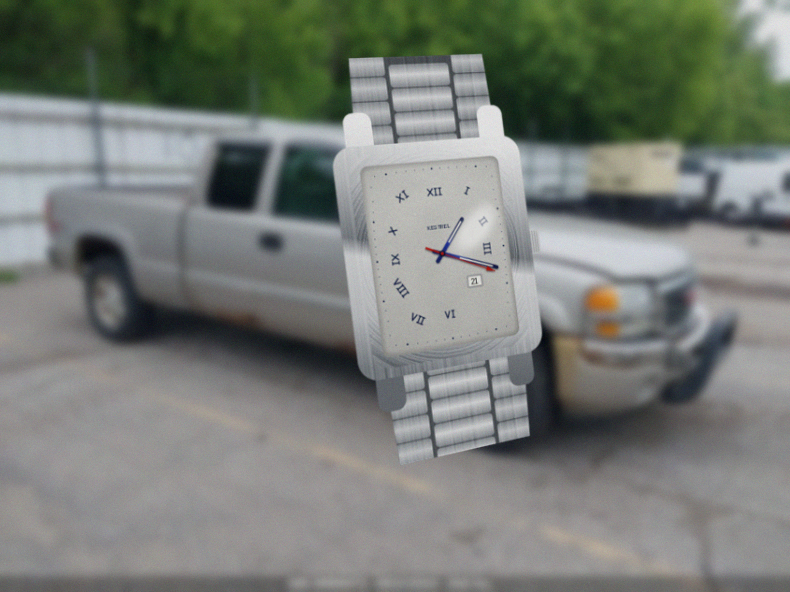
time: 1:18:19
